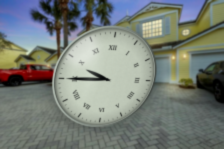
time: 9:45
